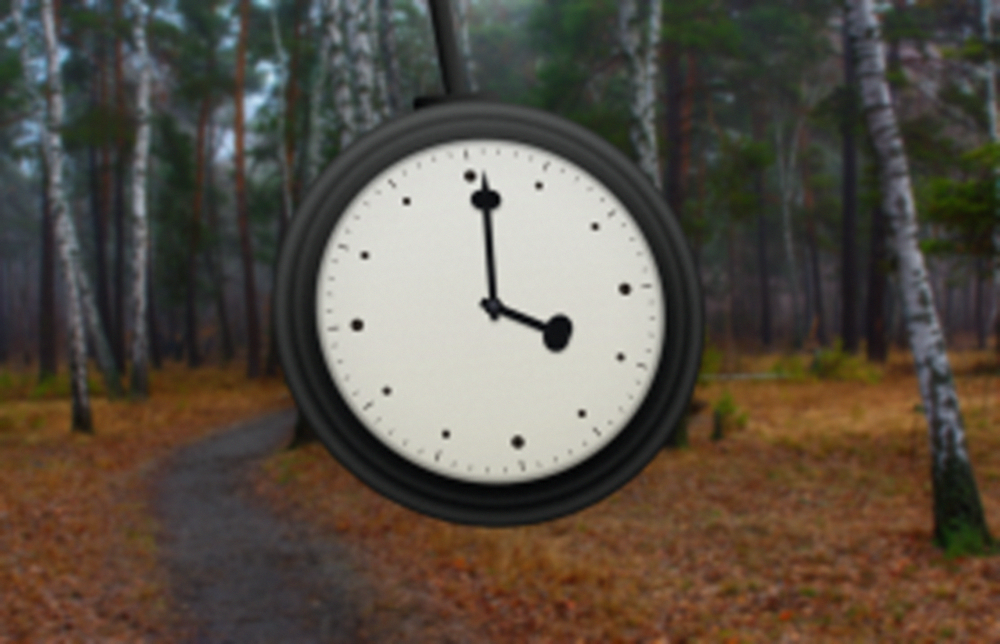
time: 4:01
